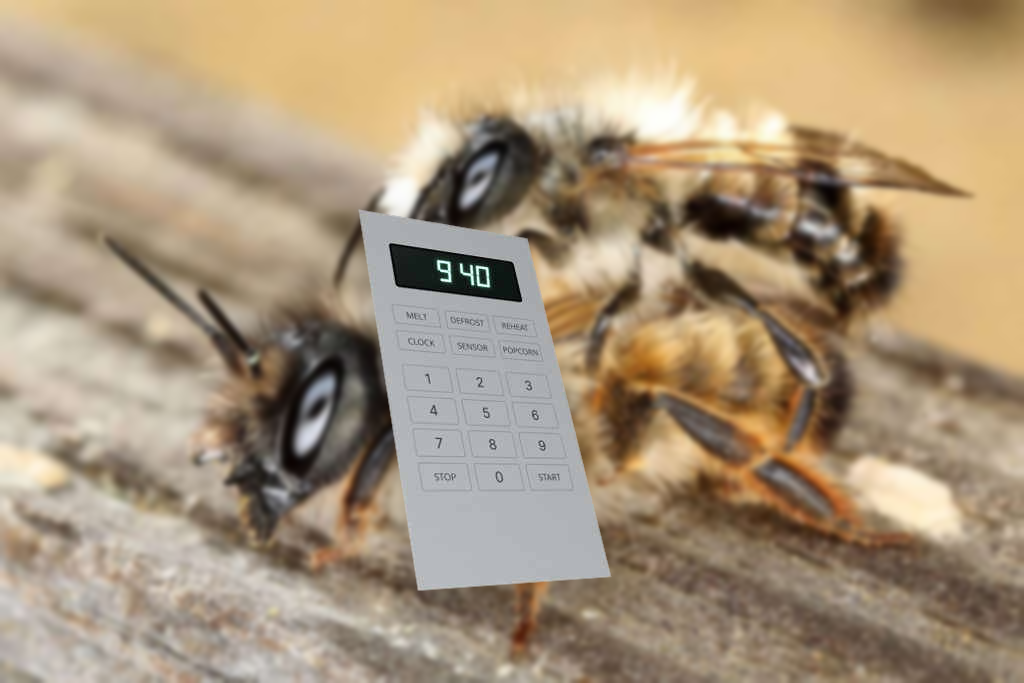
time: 9:40
